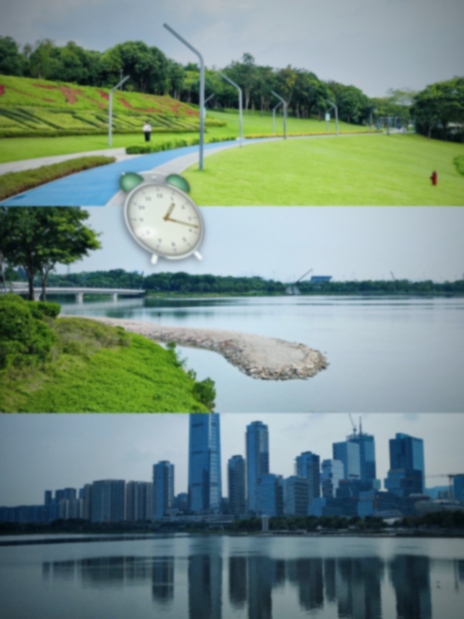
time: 1:18
